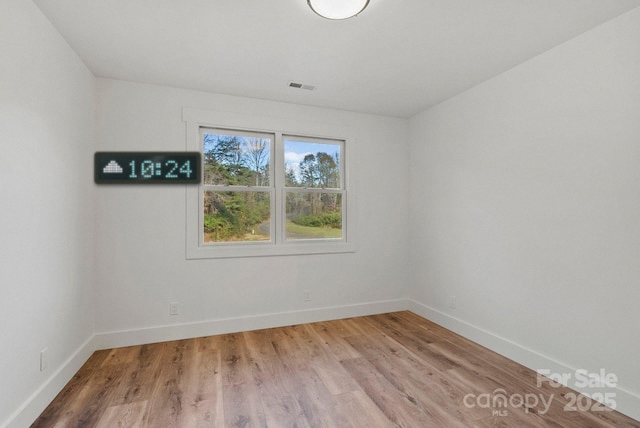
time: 10:24
